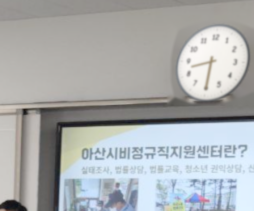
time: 8:30
